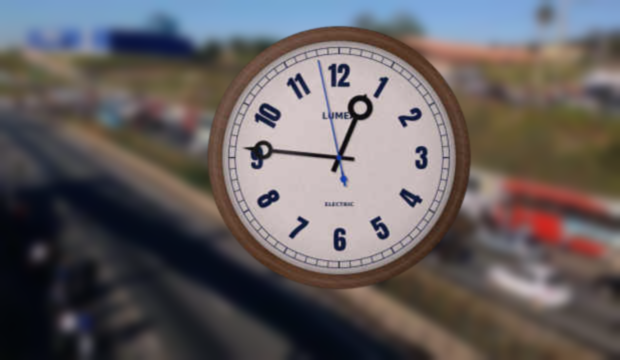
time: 12:45:58
